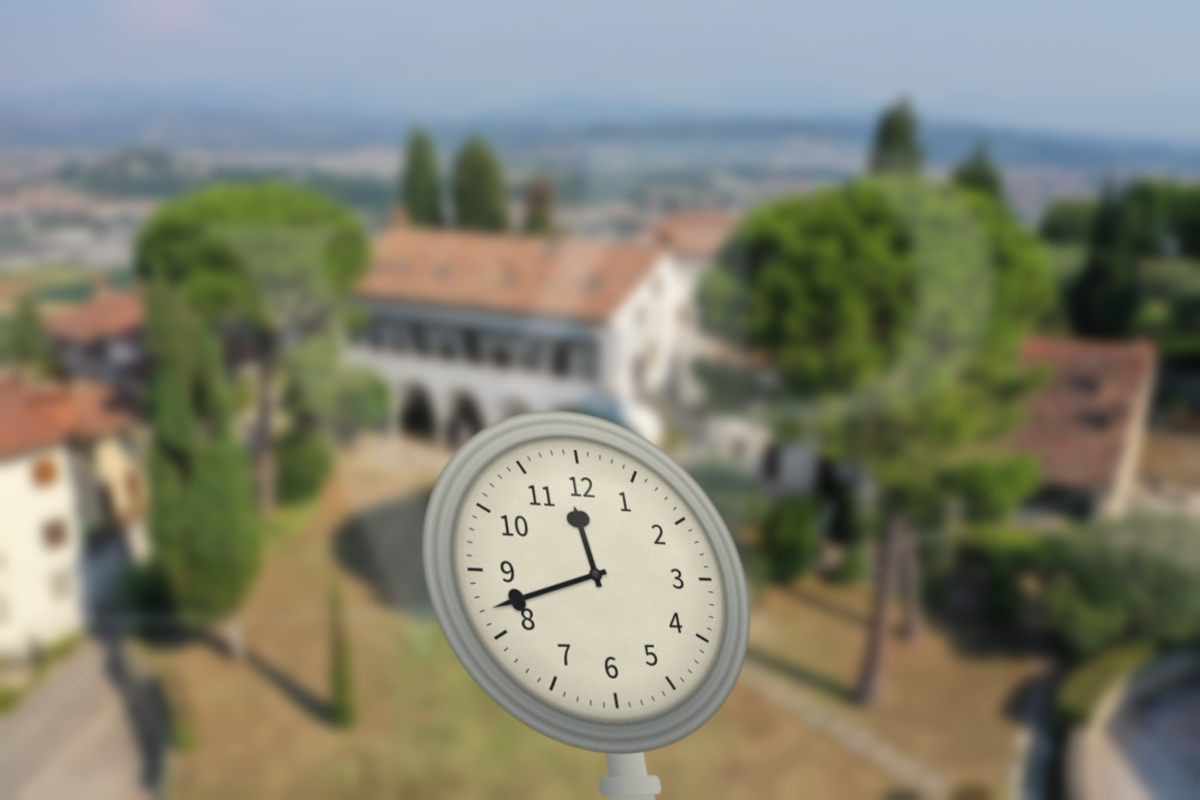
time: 11:42
